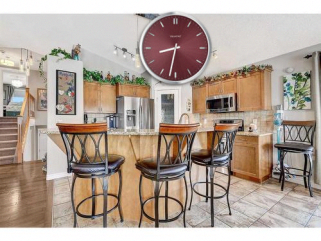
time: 8:32
